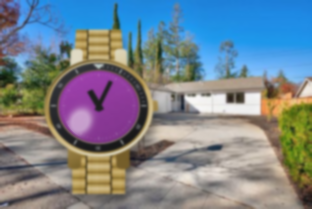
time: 11:04
